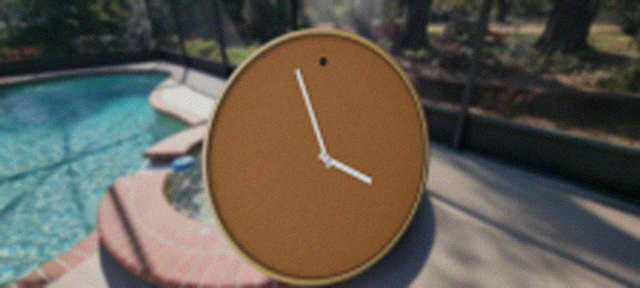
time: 3:57
